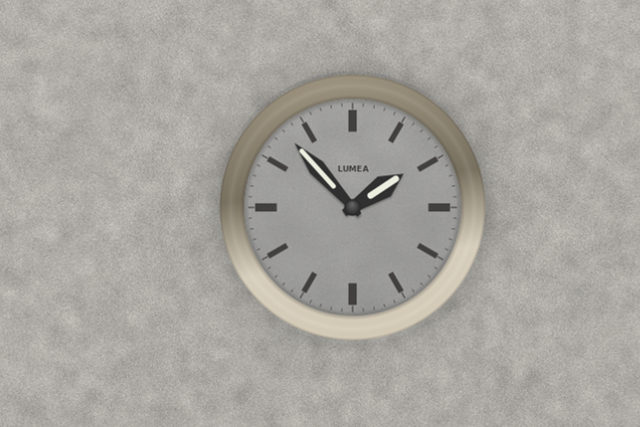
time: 1:53
